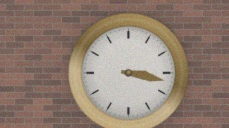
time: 3:17
